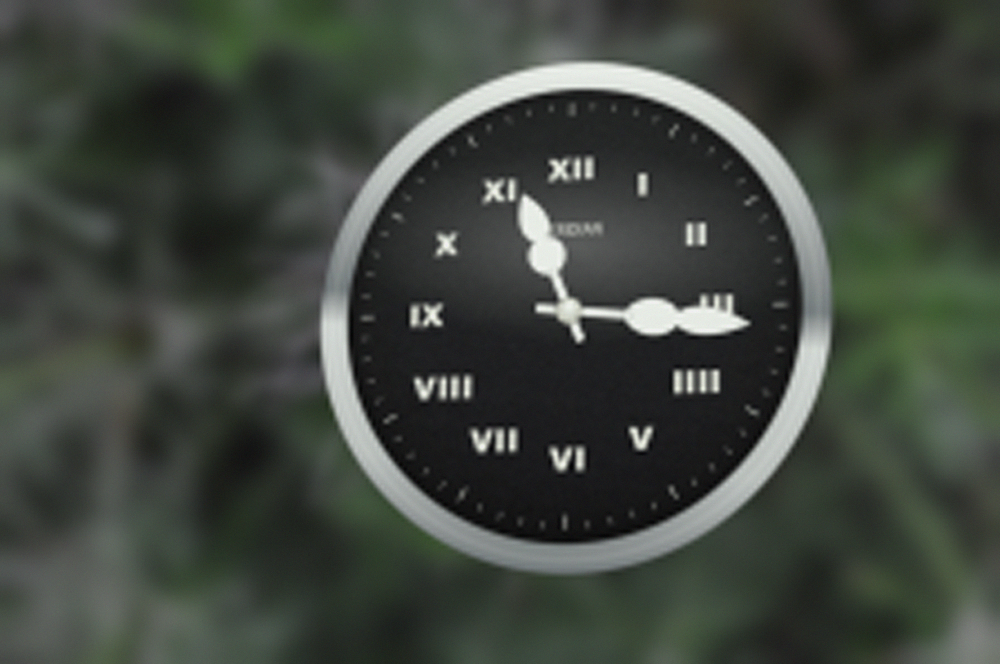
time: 11:16
